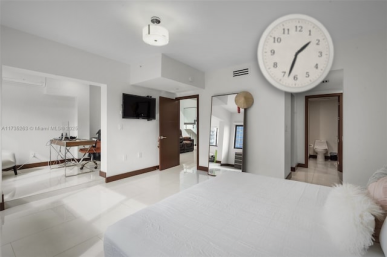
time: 1:33
